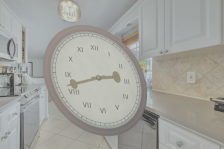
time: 2:42
